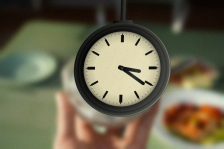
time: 3:21
